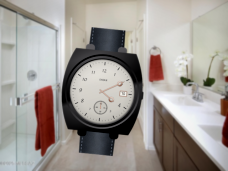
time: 4:10
